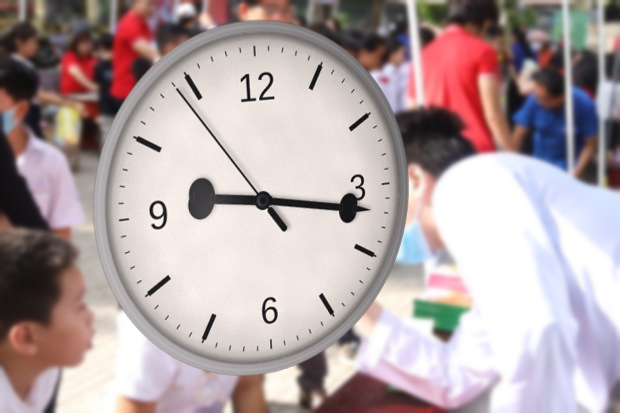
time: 9:16:54
